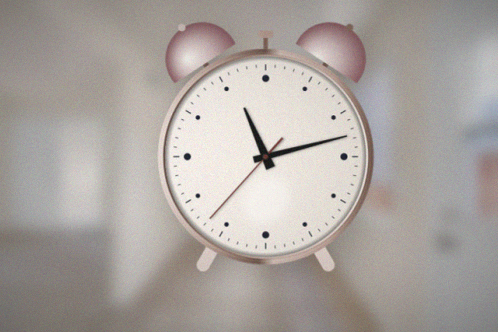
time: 11:12:37
